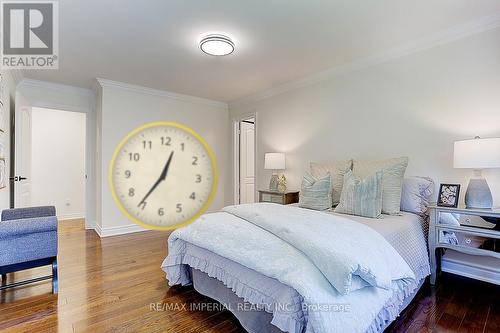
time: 12:36
